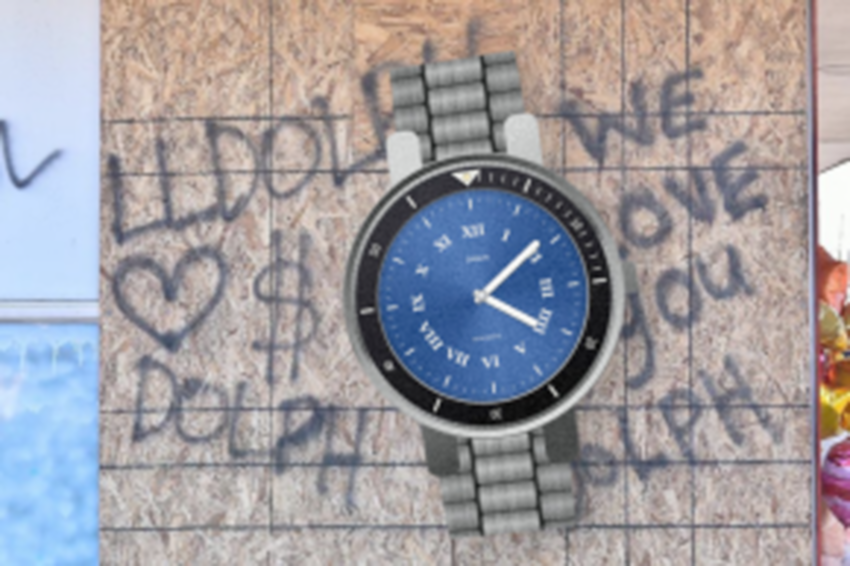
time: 4:09
